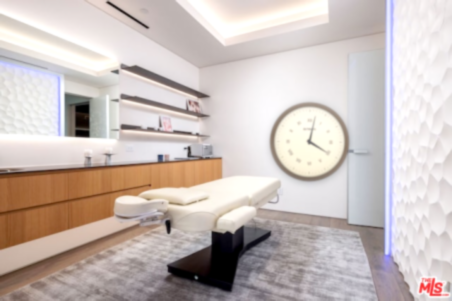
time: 4:02
